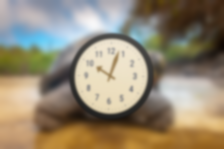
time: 10:03
